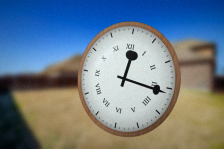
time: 12:16
